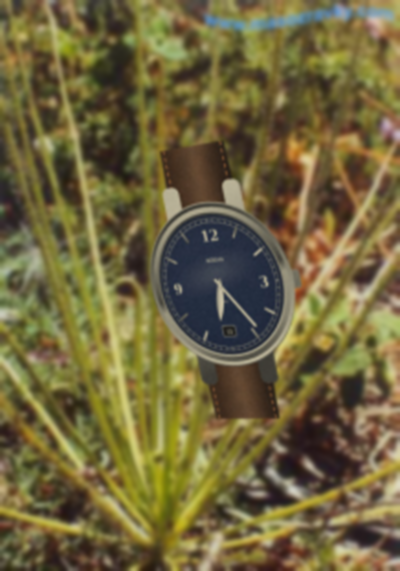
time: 6:24
